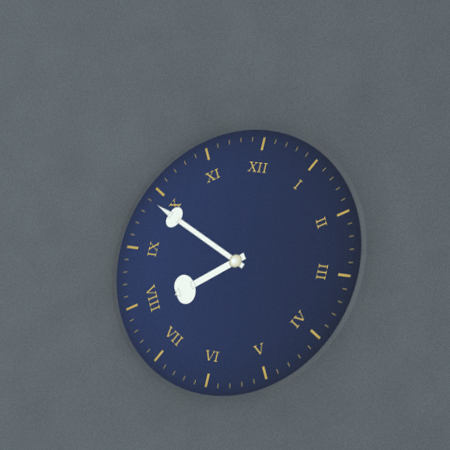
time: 7:49
